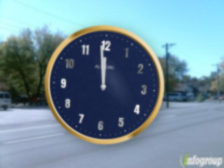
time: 11:59
